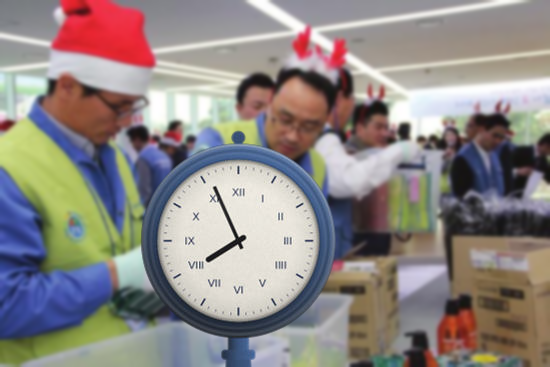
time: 7:56
